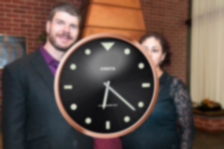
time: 6:22
